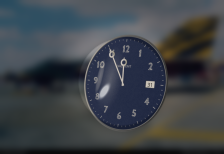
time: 11:55
